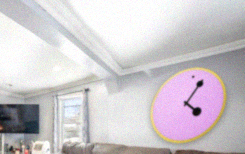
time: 4:04
